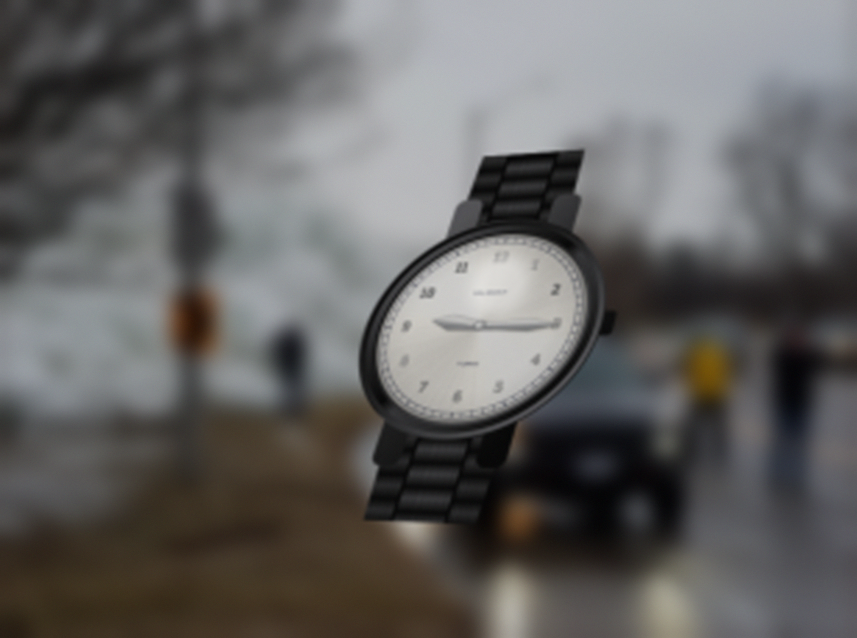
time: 9:15
